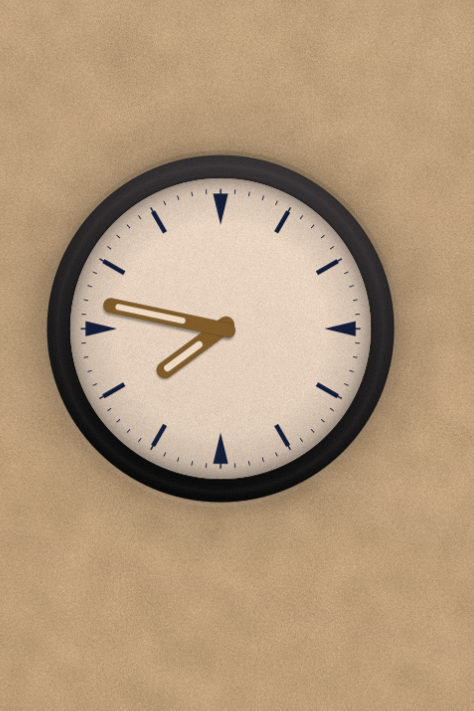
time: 7:47
